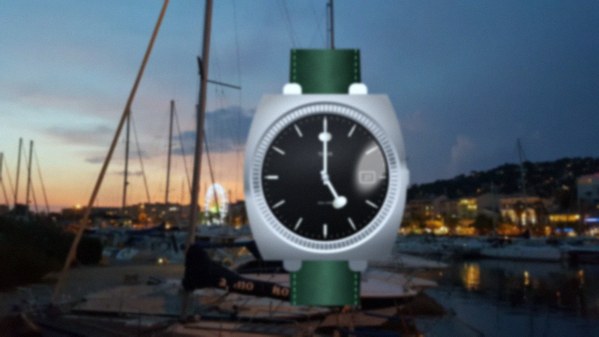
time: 5:00
